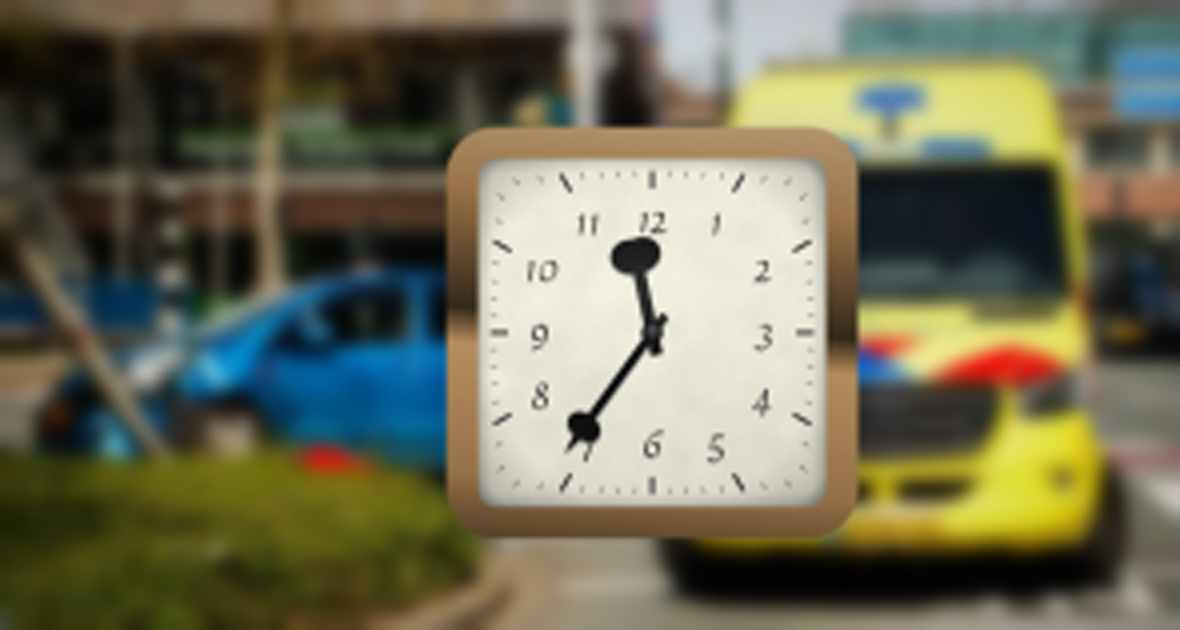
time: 11:36
